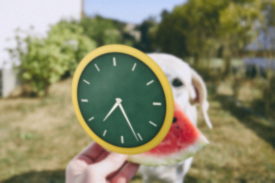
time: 7:26
